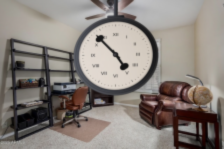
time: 4:53
